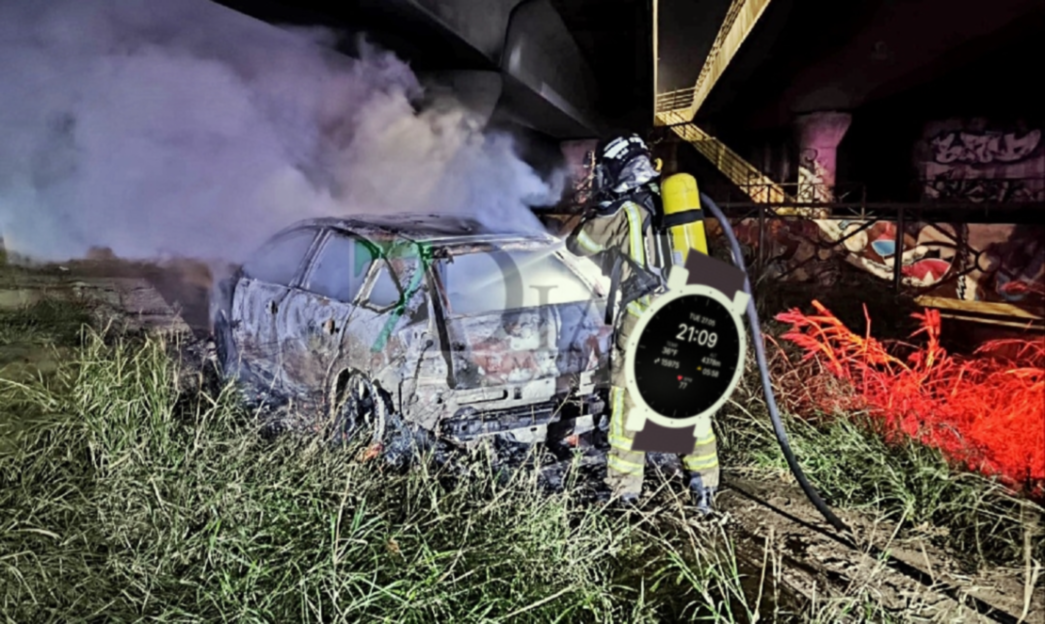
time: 21:09
